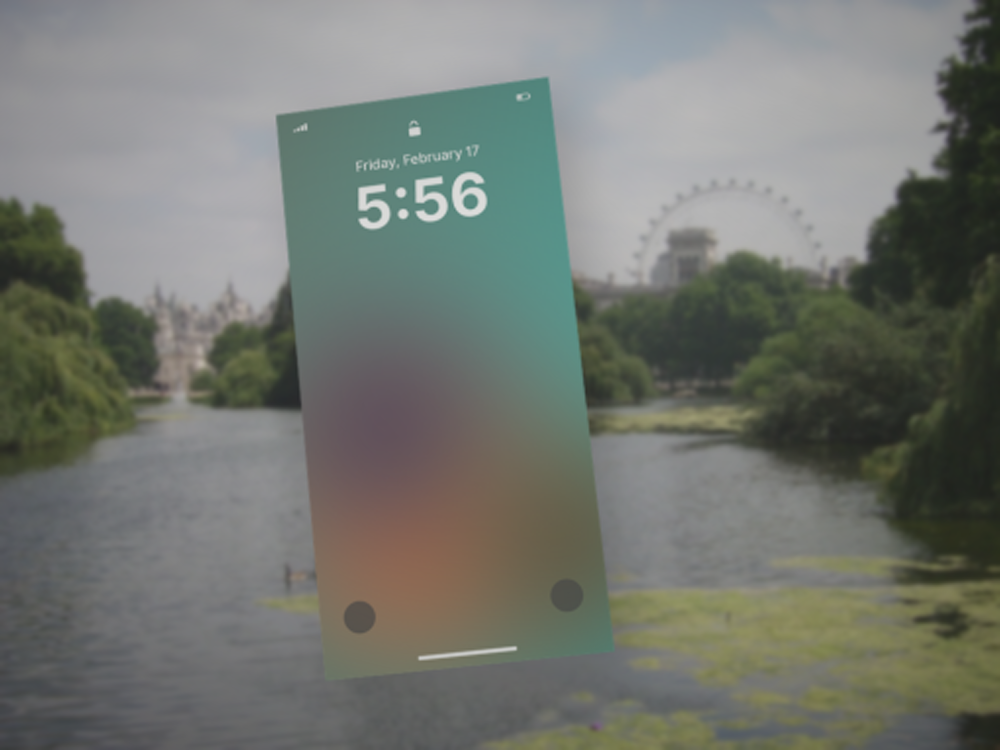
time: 5:56
